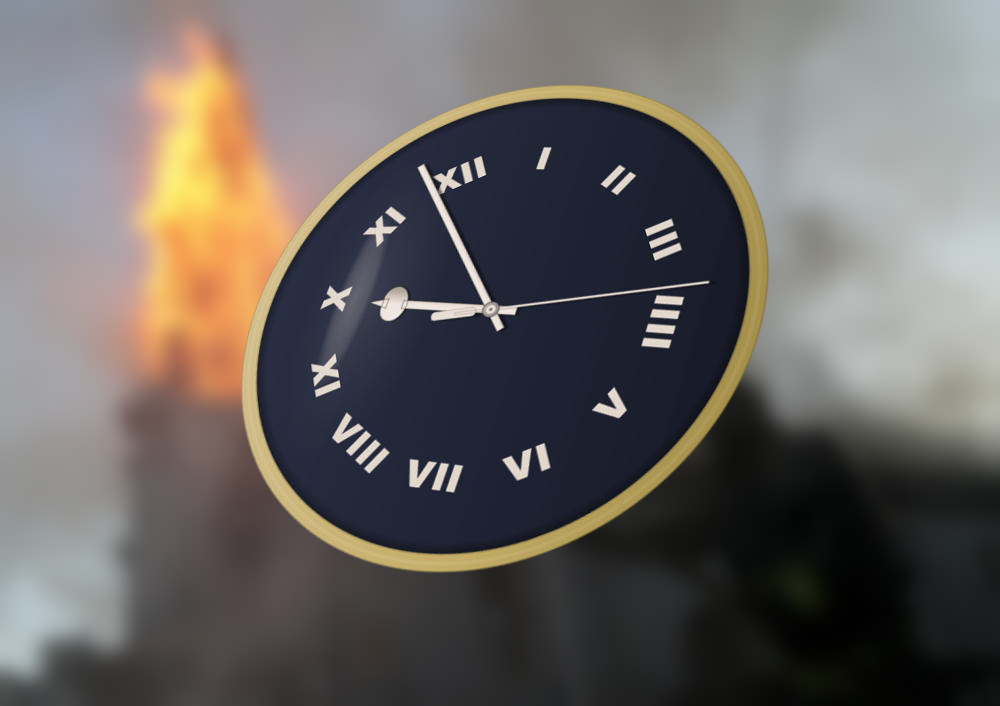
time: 9:58:18
